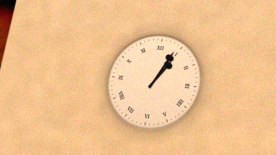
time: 1:04
